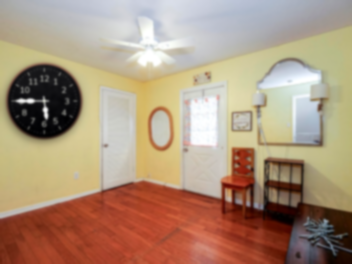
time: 5:45
